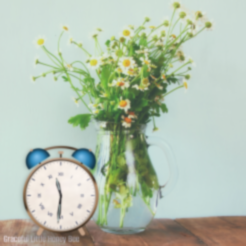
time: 11:31
